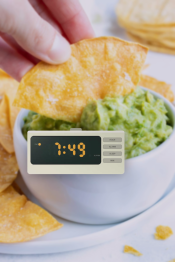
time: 7:49
